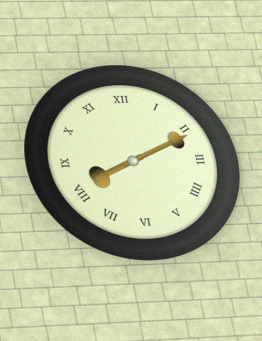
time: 8:11
